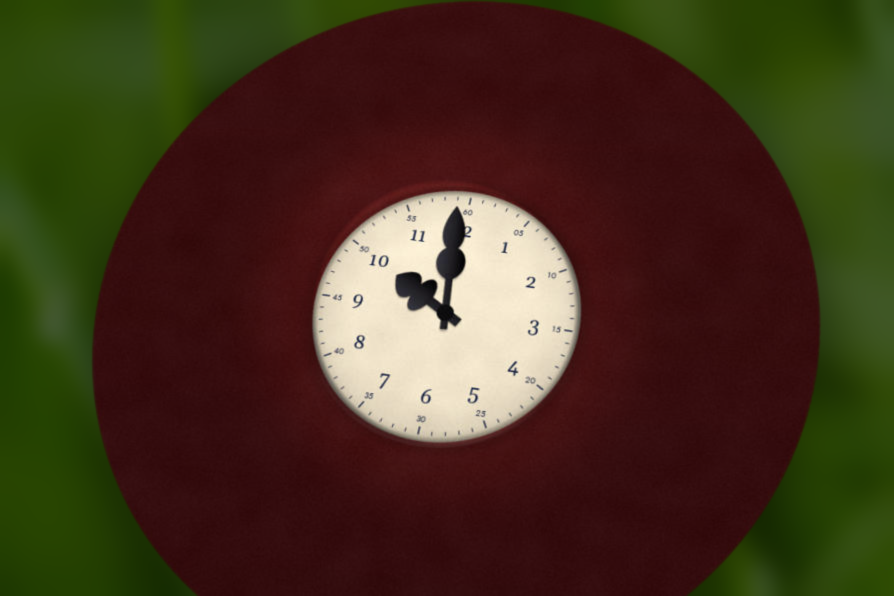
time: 9:59
